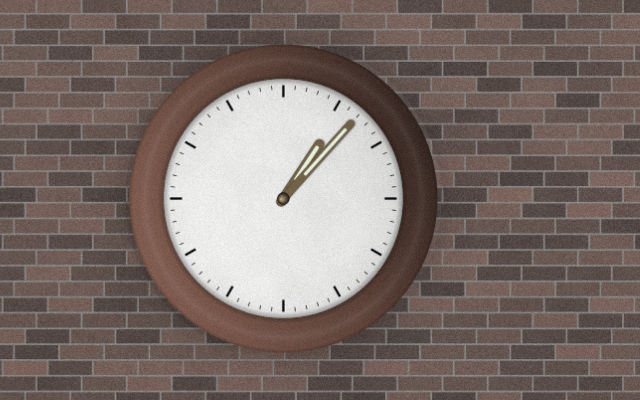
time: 1:07
